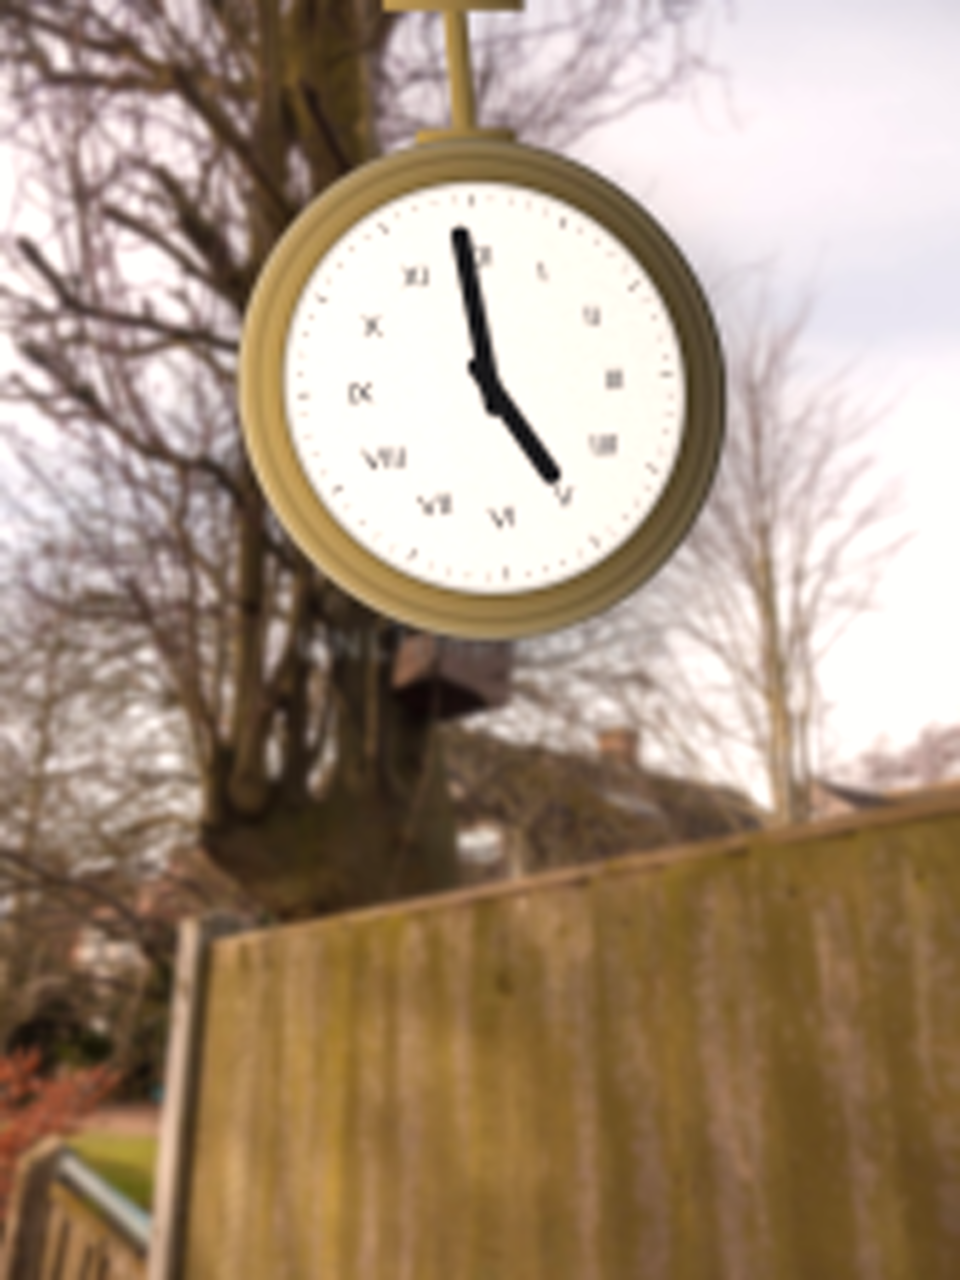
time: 4:59
